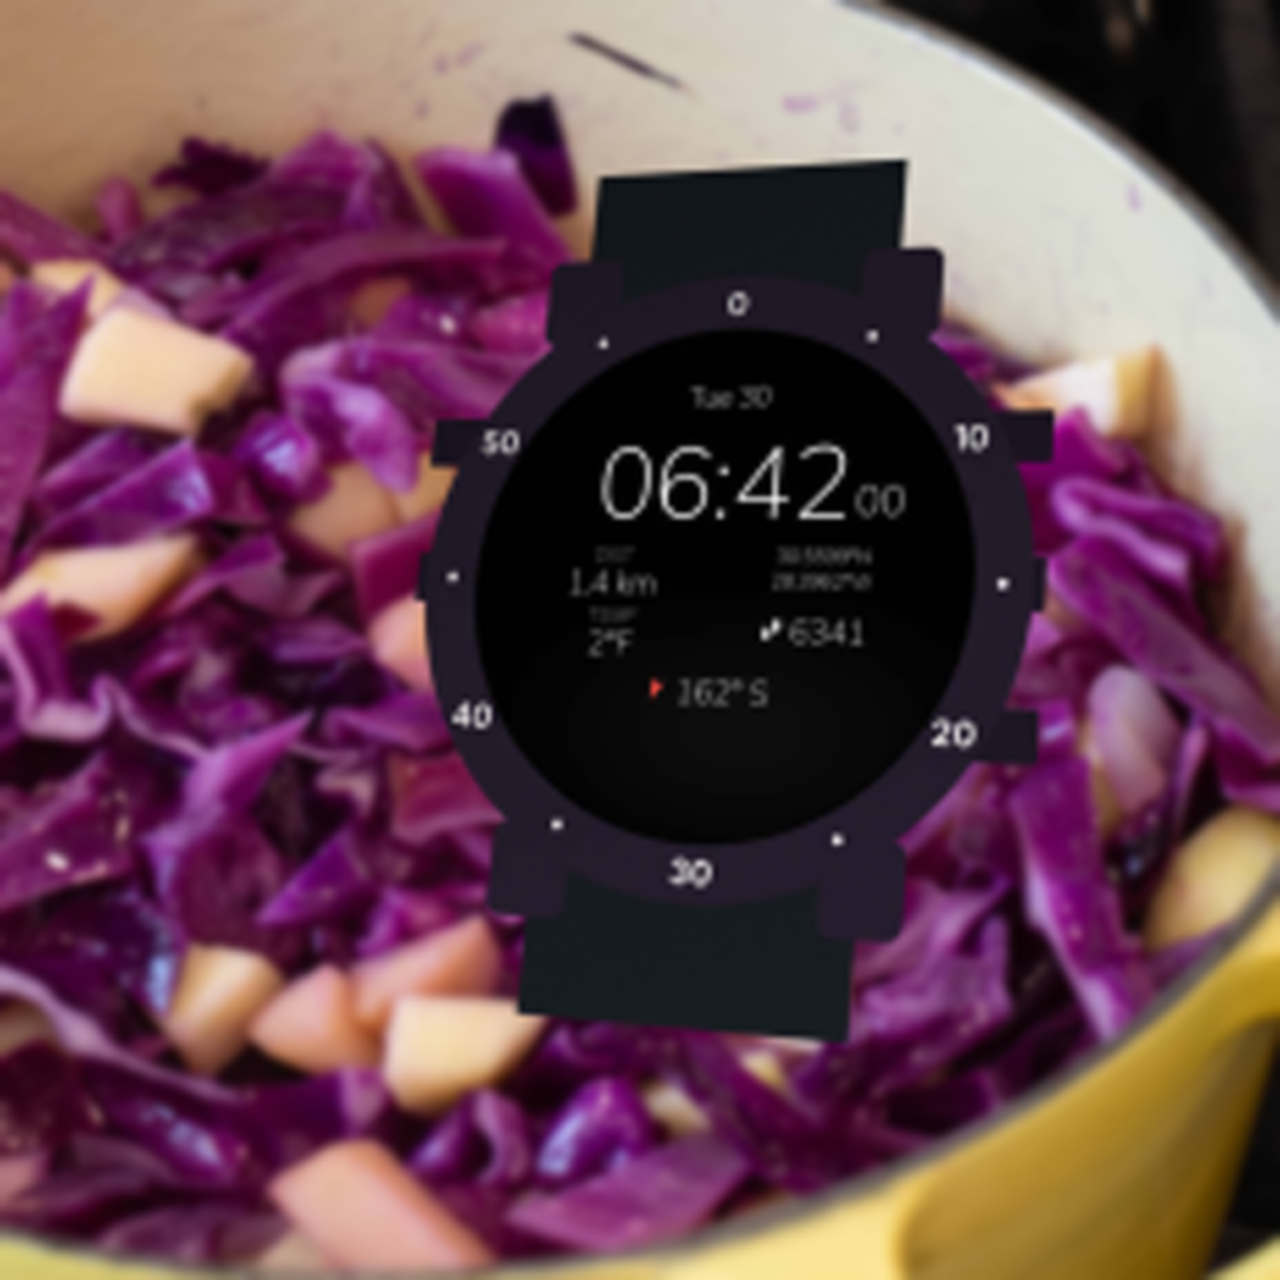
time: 6:42
